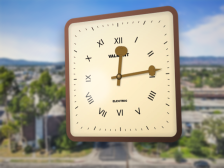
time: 12:14
